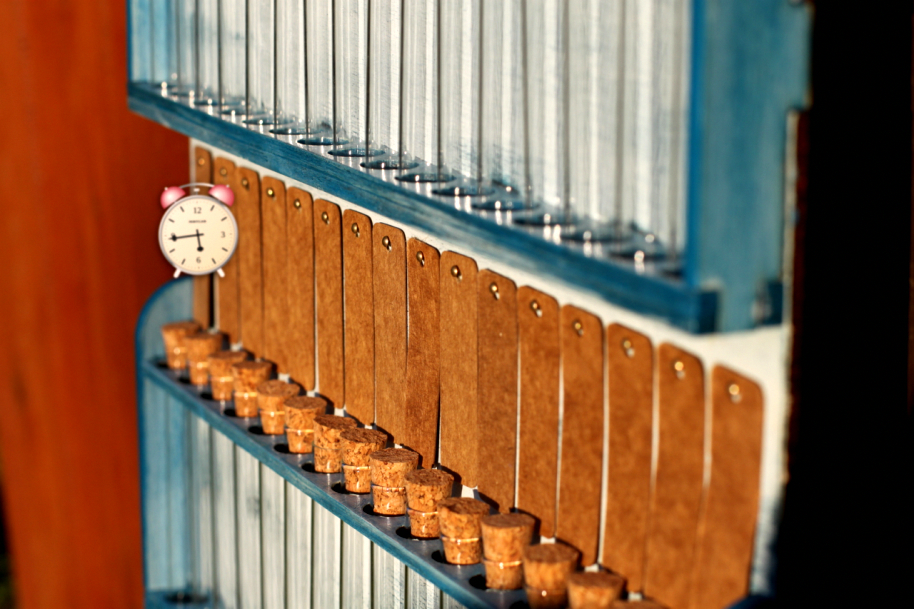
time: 5:44
